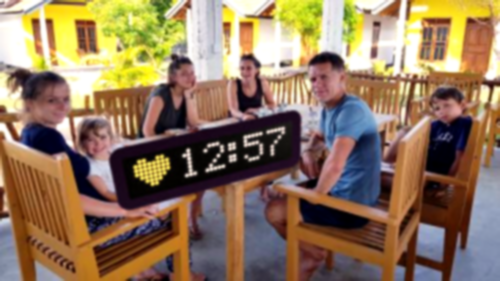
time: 12:57
